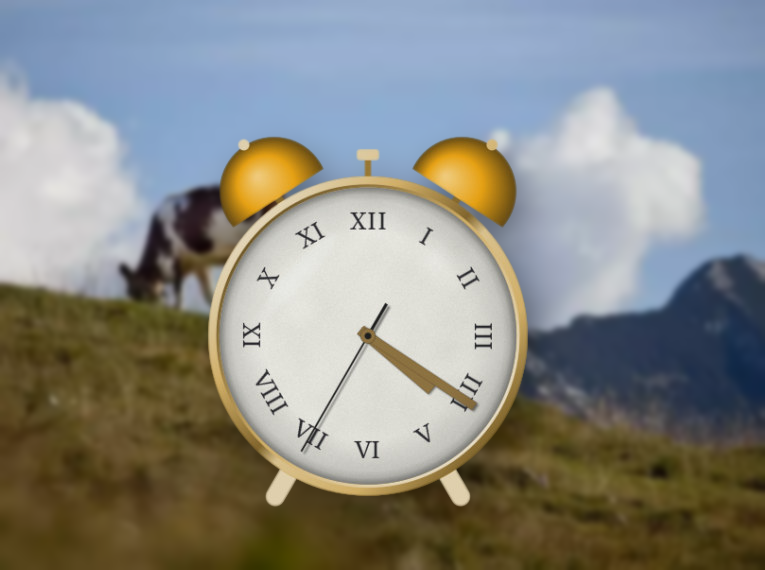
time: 4:20:35
